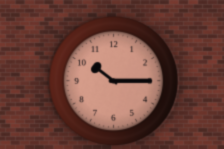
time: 10:15
